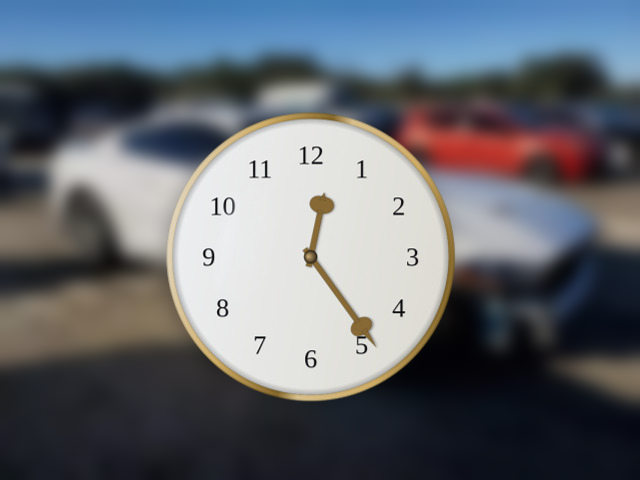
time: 12:24
